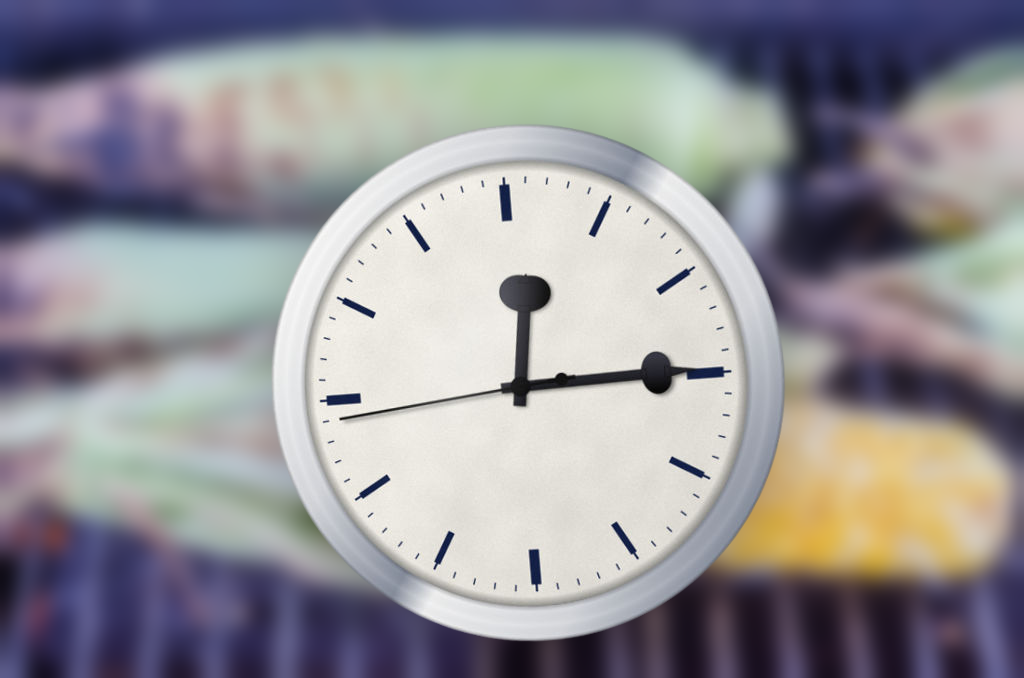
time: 12:14:44
